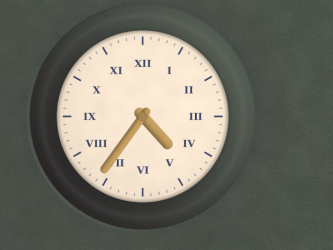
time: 4:36
